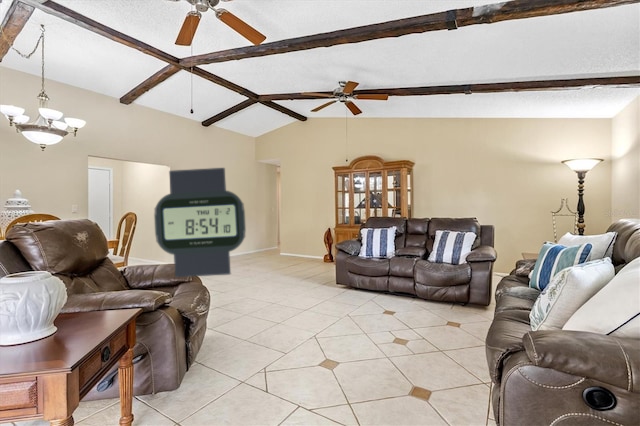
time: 8:54
